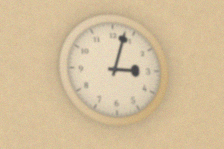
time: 3:03
